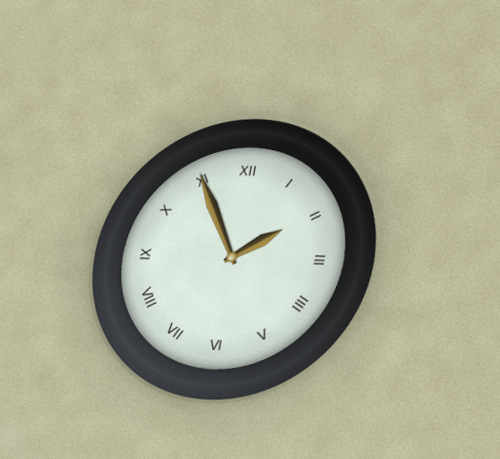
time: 1:55
